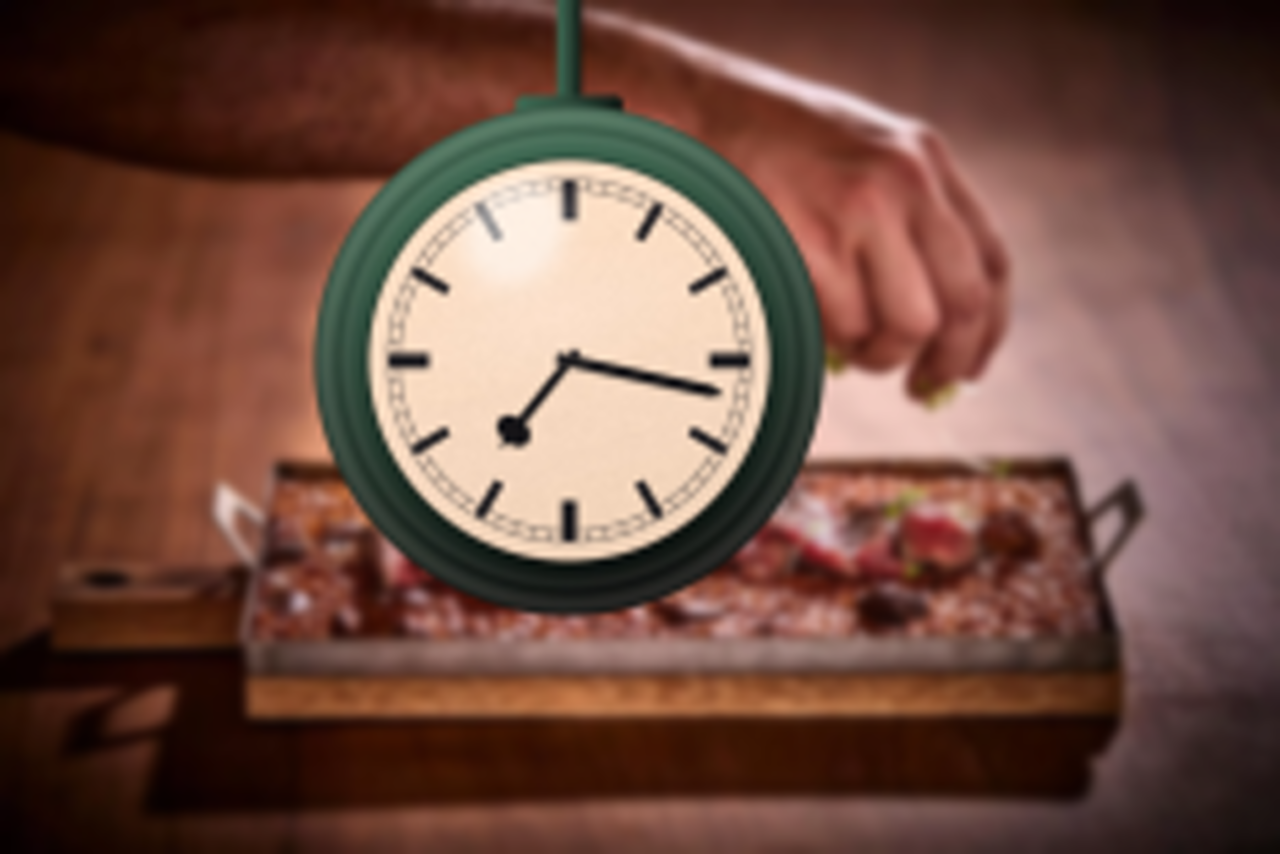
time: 7:17
